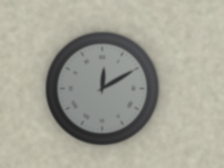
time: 12:10
